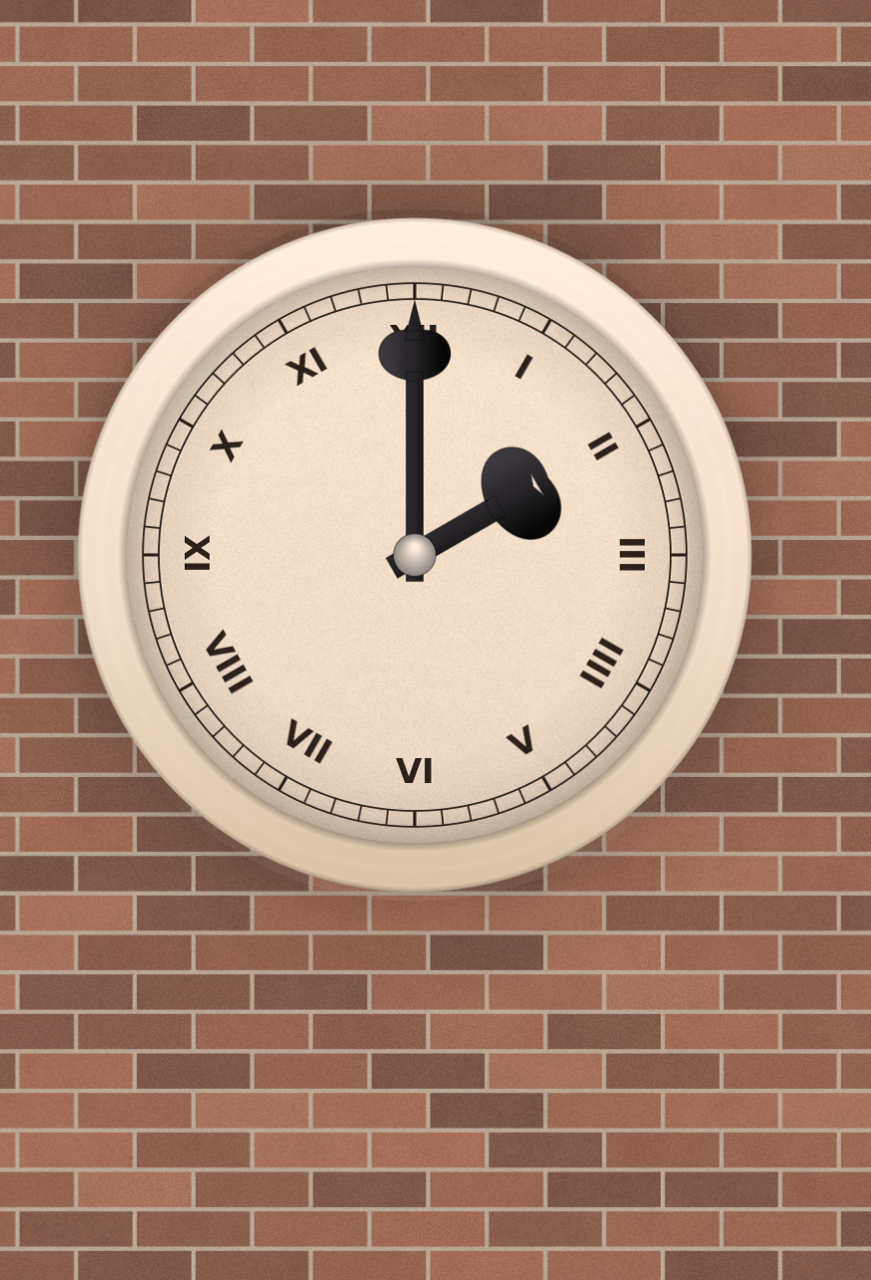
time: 2:00
